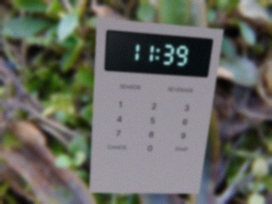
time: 11:39
